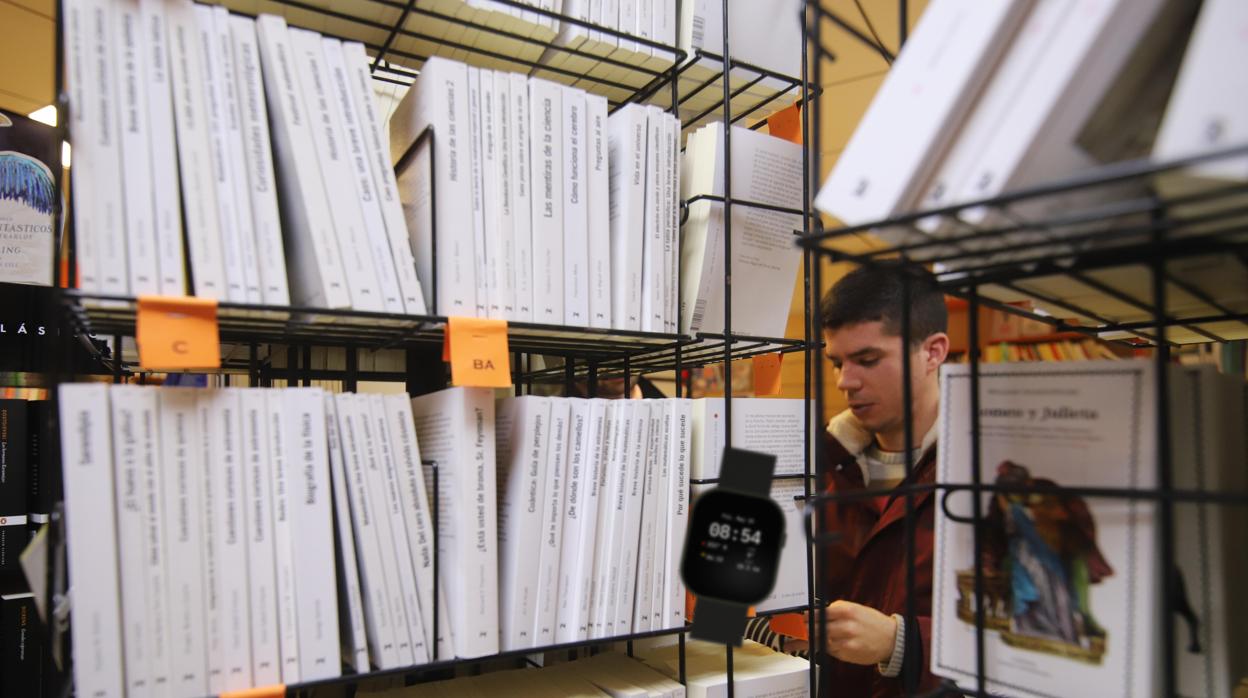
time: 8:54
